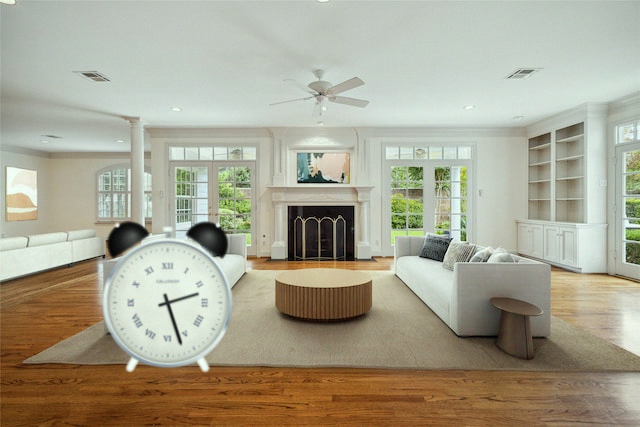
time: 2:27
